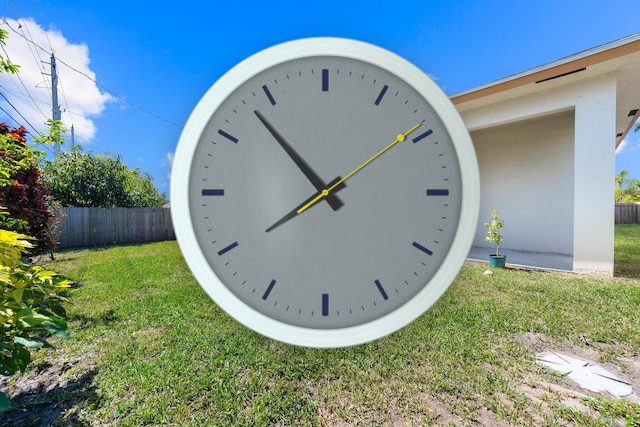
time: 7:53:09
